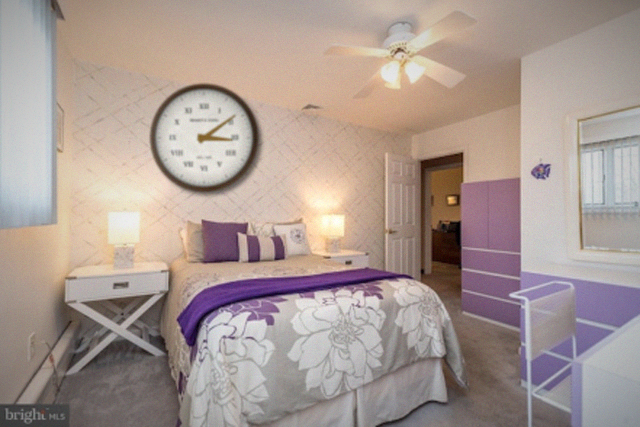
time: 3:09
